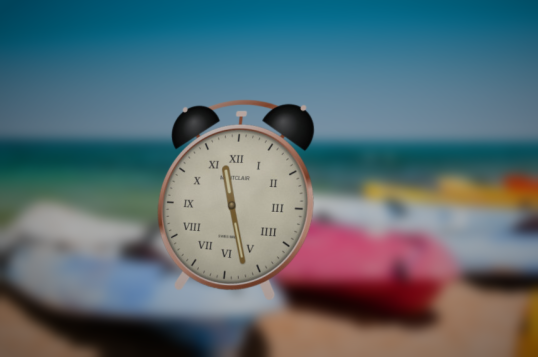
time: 11:27
